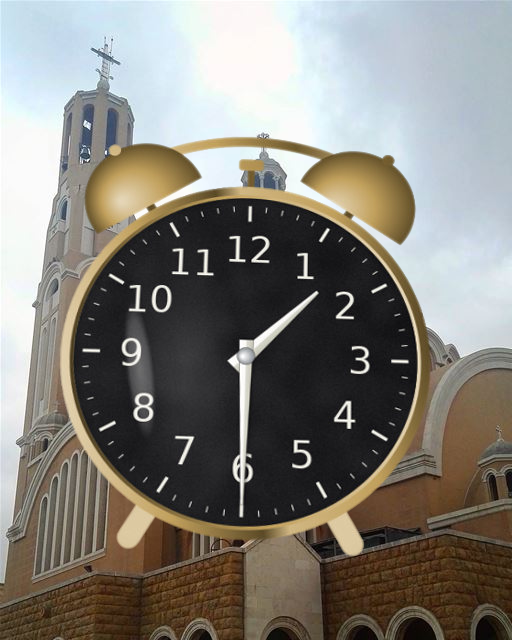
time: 1:30
